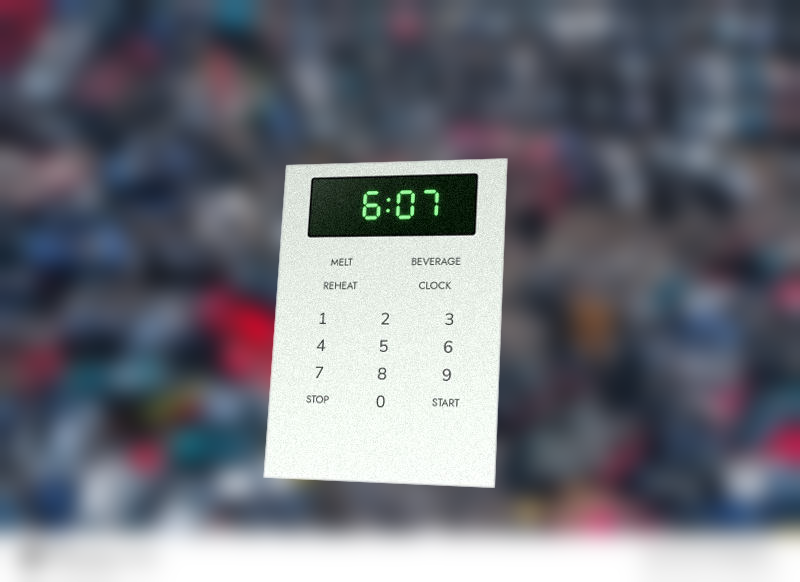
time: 6:07
